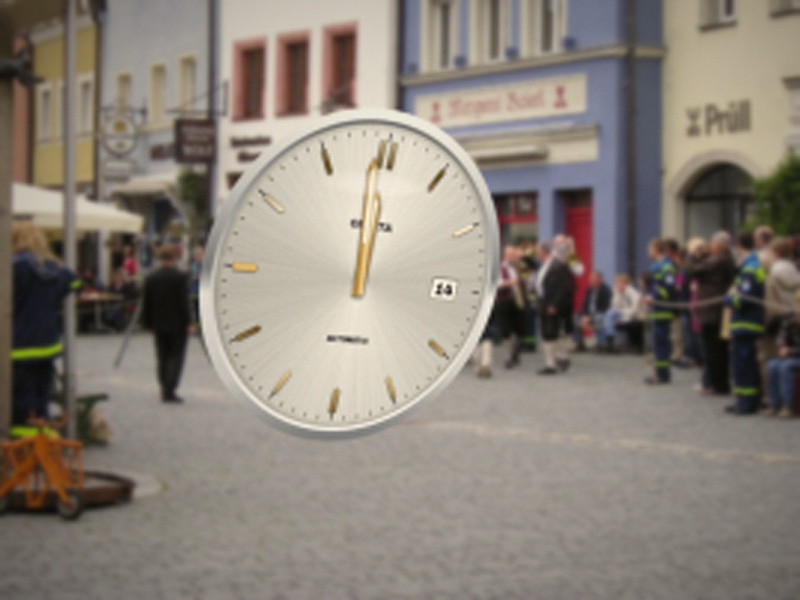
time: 11:59
